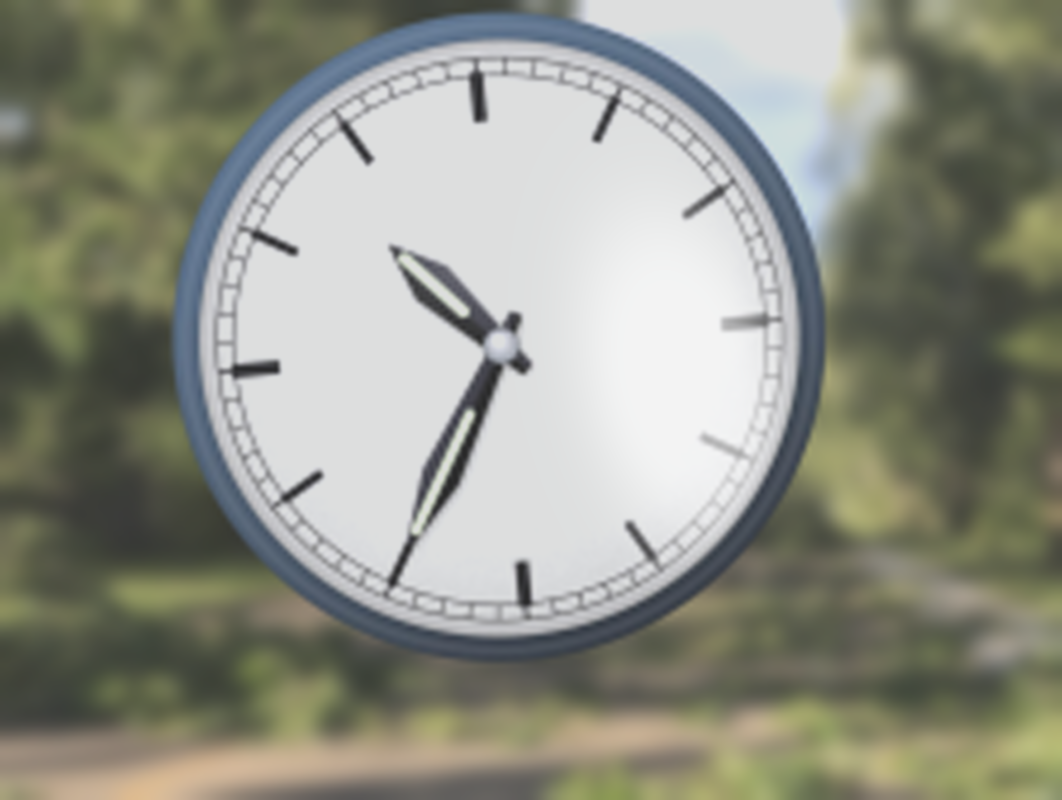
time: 10:35
